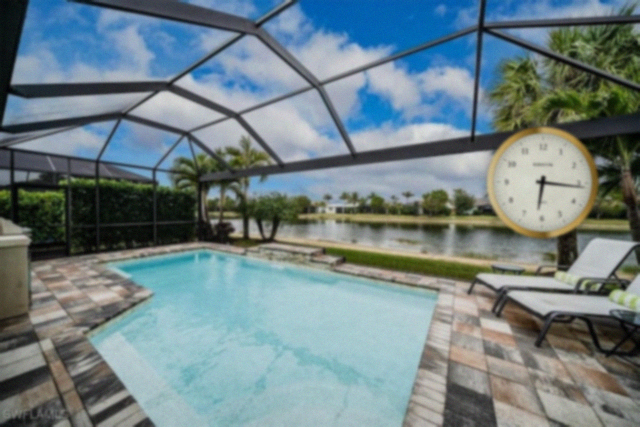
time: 6:16
